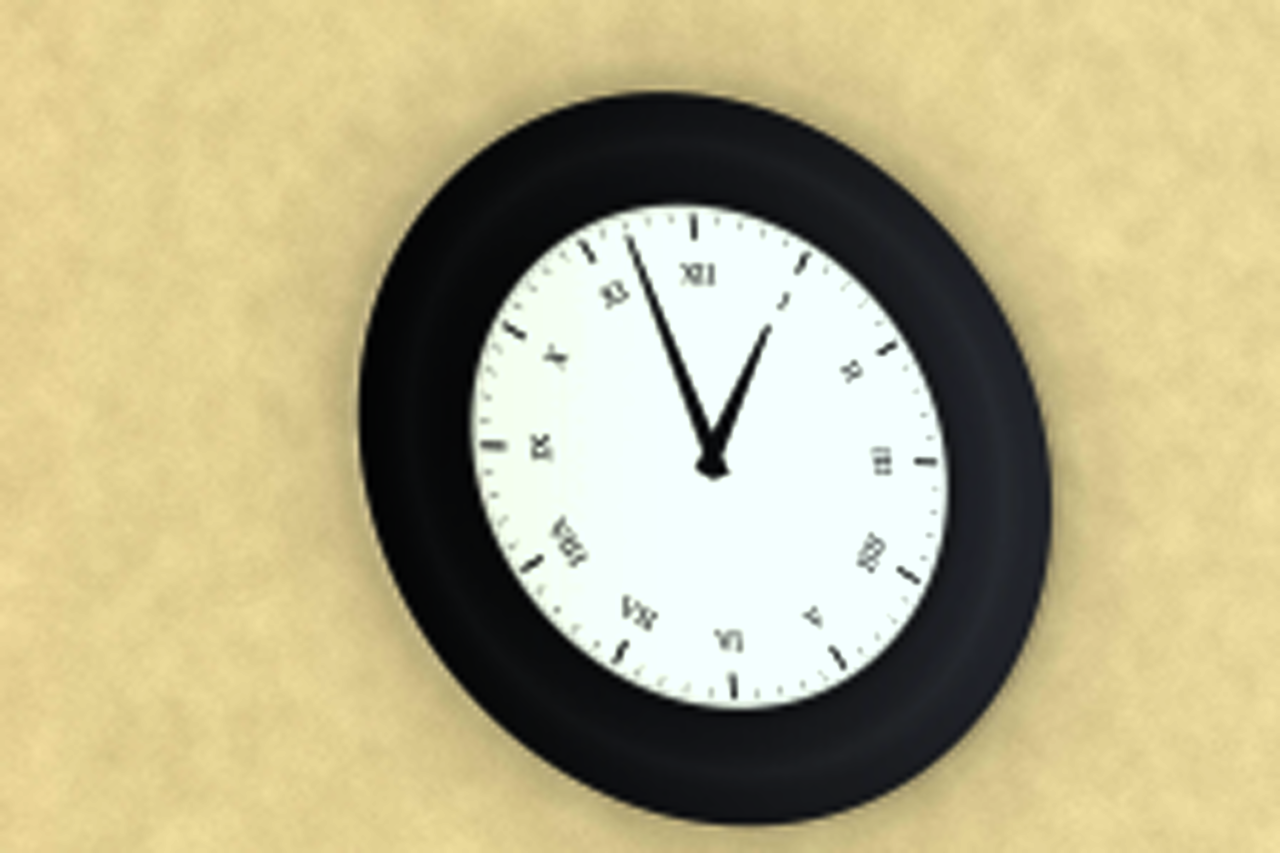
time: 12:57
